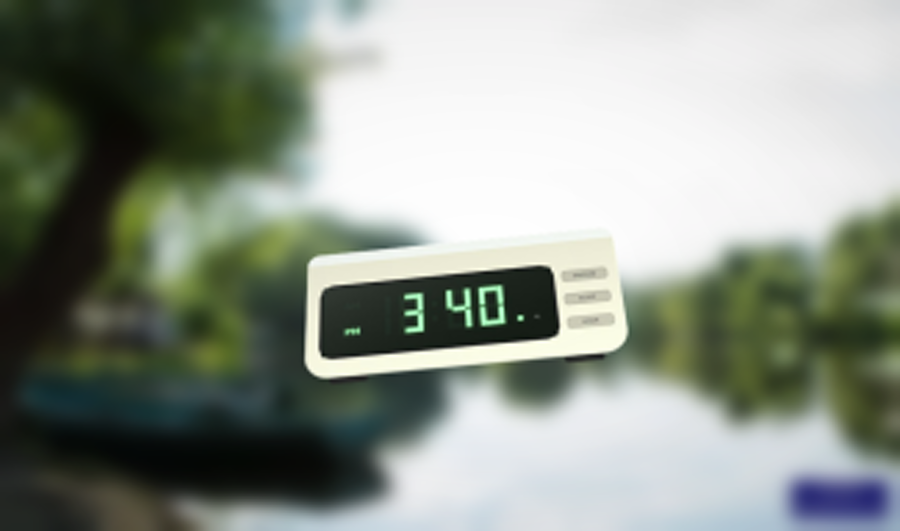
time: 3:40
